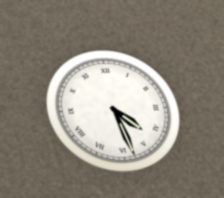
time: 4:28
